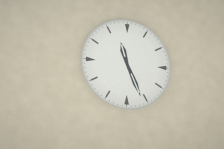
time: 11:26
